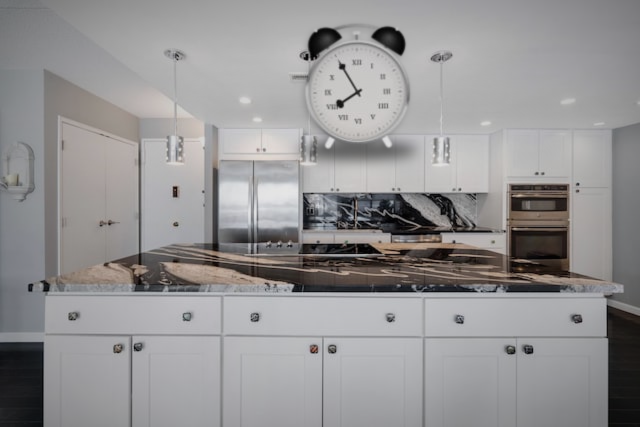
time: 7:55
